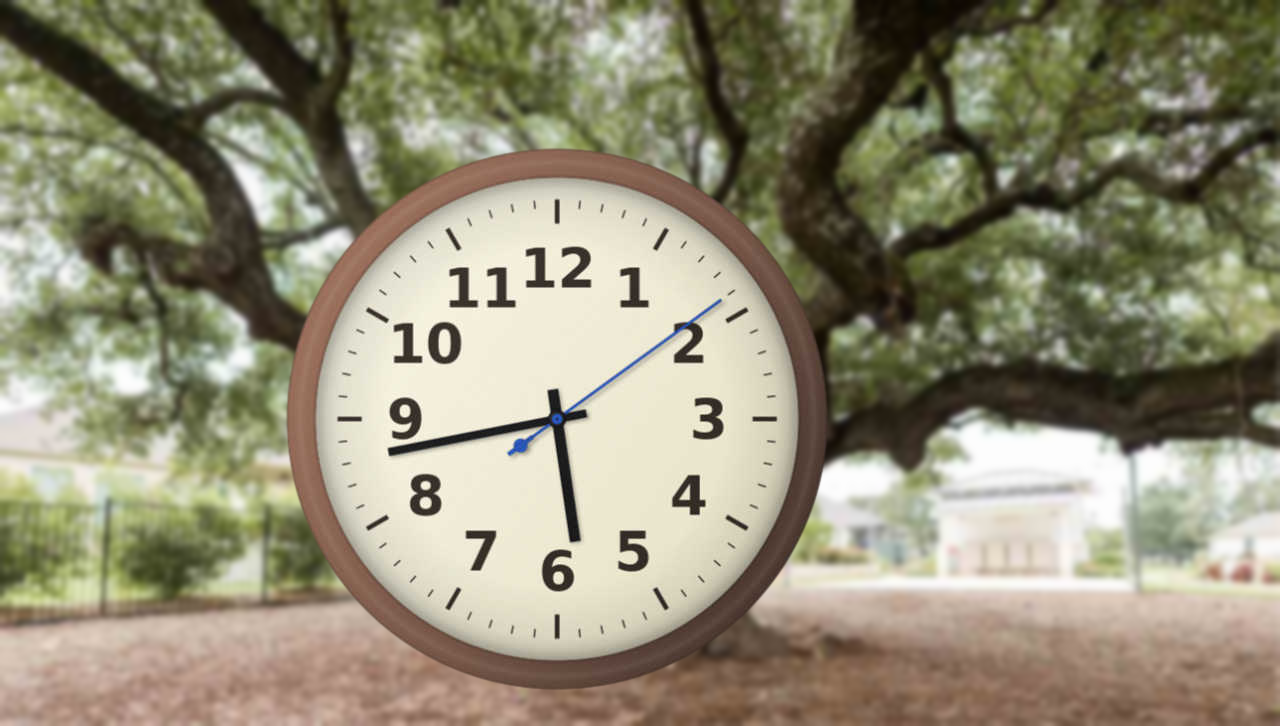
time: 5:43:09
